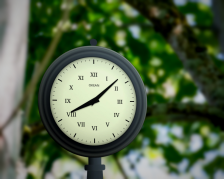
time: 8:08
